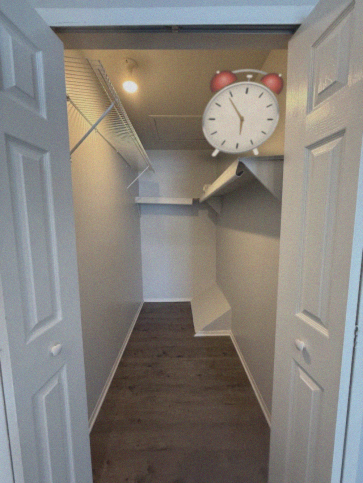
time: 5:54
